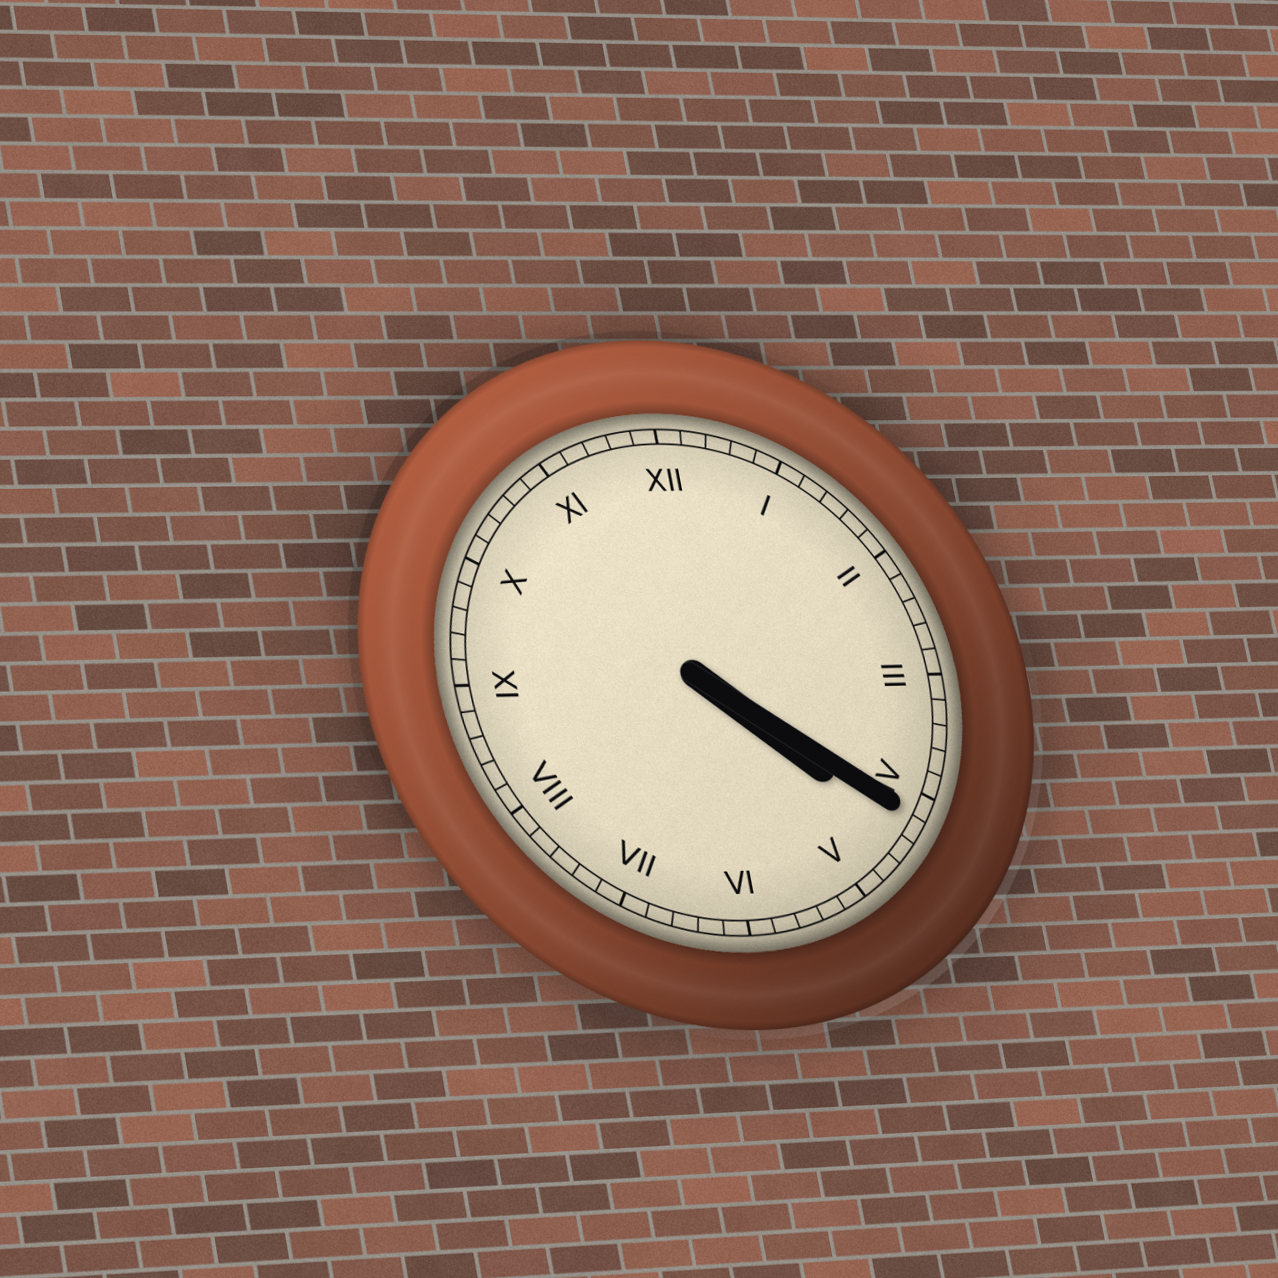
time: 4:21
